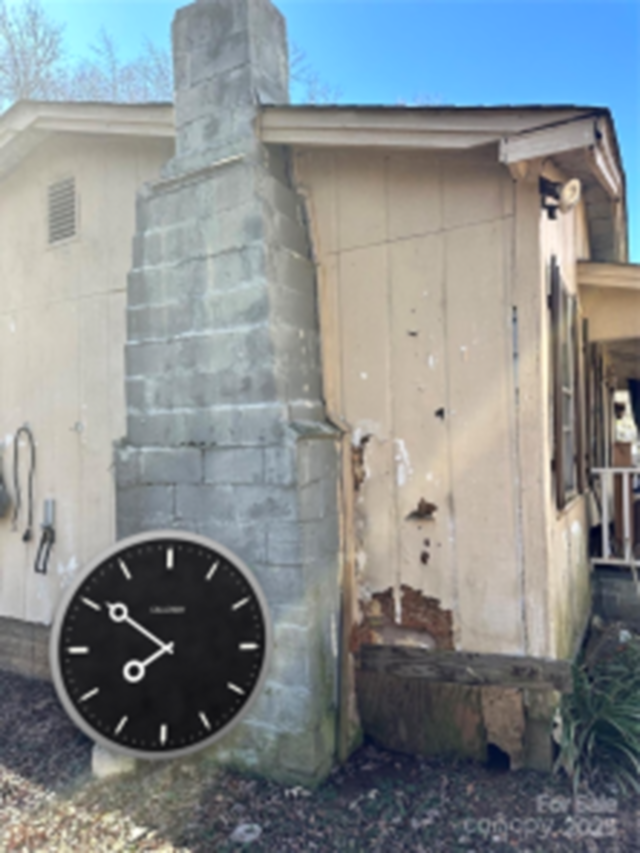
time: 7:51
